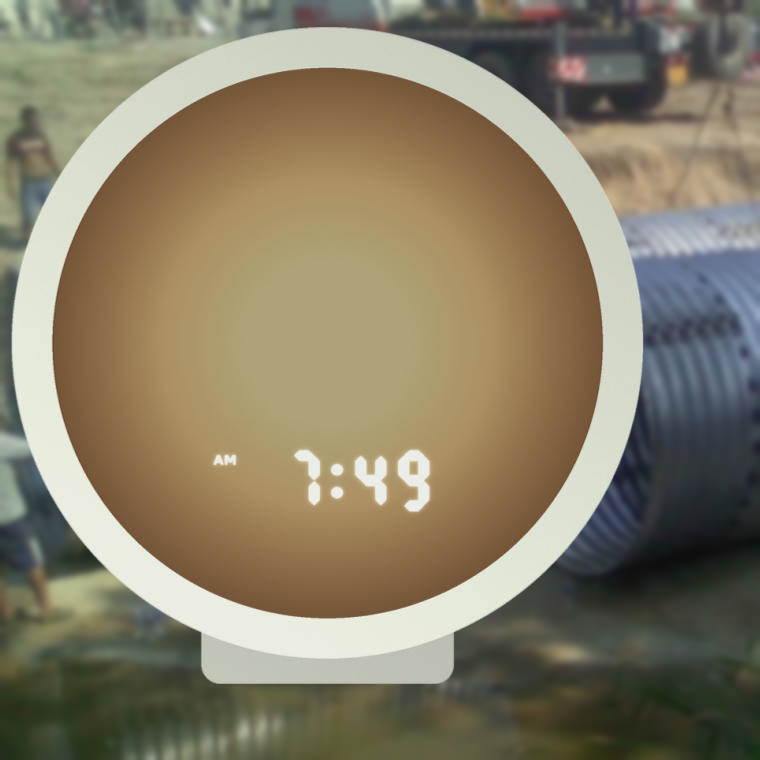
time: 7:49
